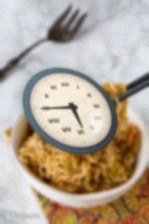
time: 5:45
